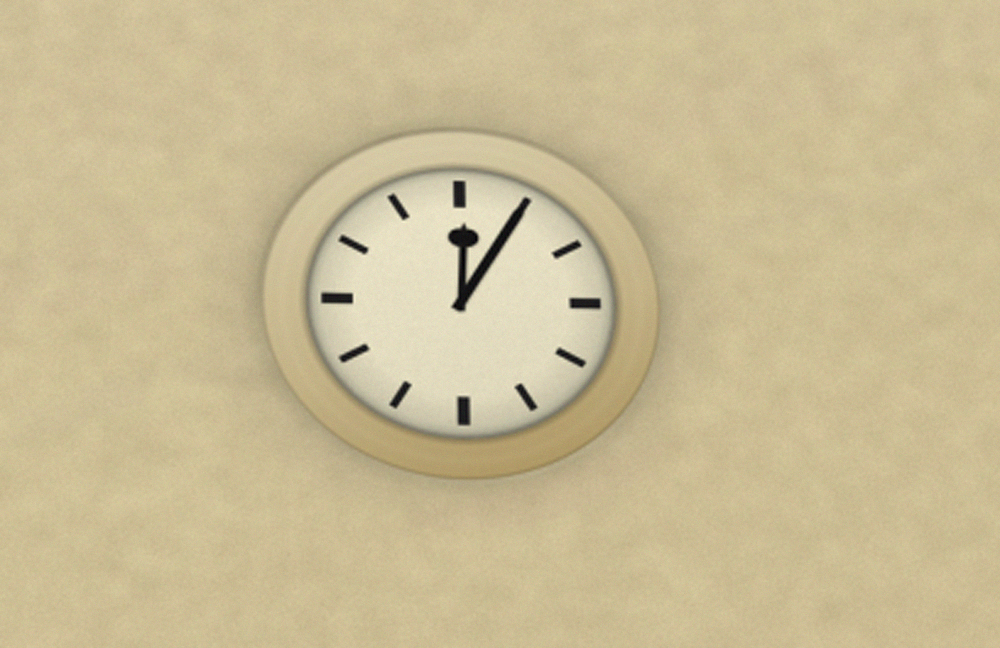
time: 12:05
